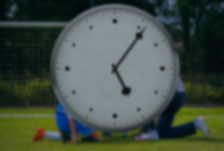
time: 5:06
